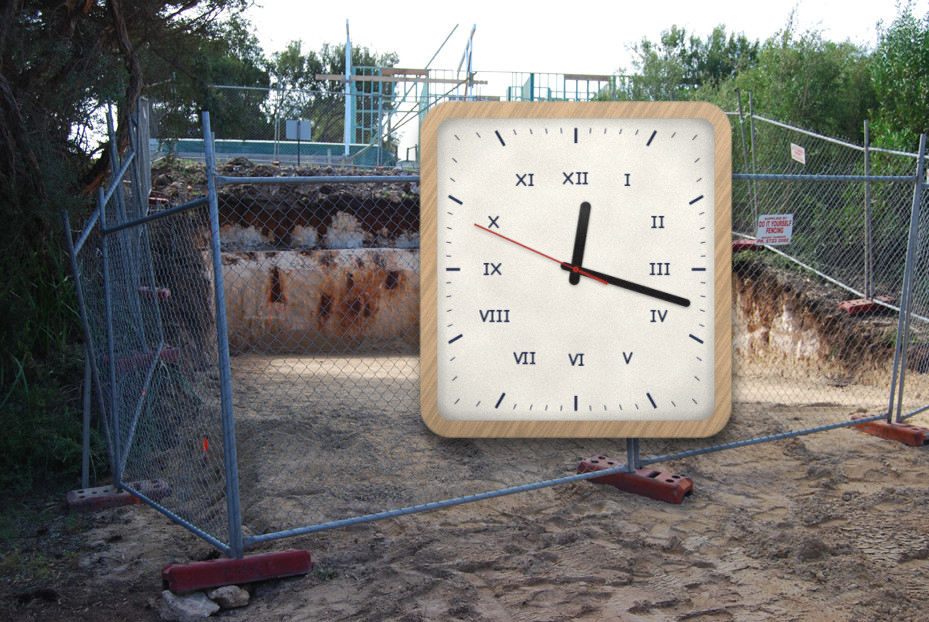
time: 12:17:49
